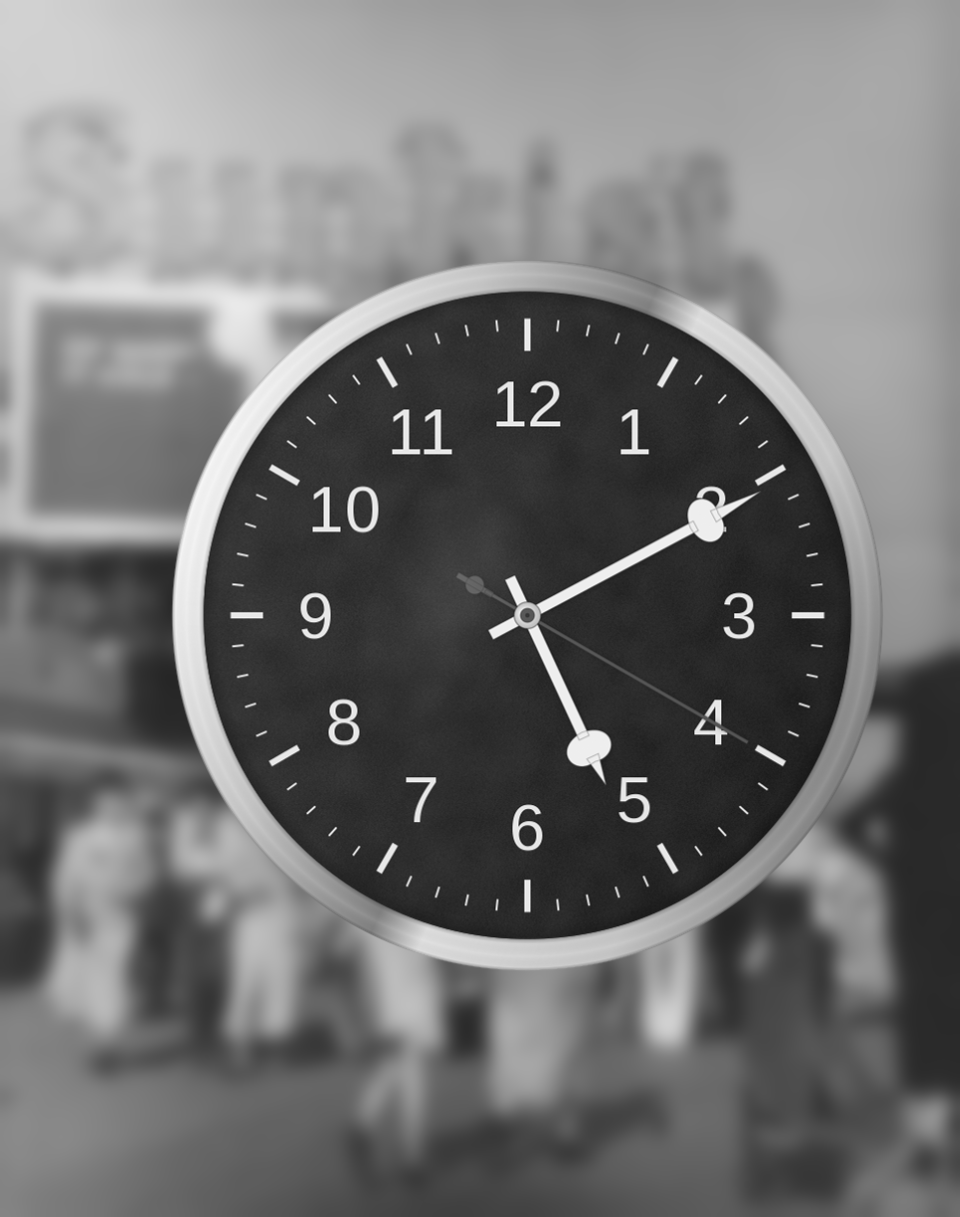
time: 5:10:20
